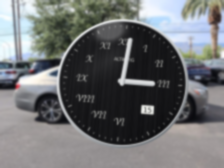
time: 3:01
